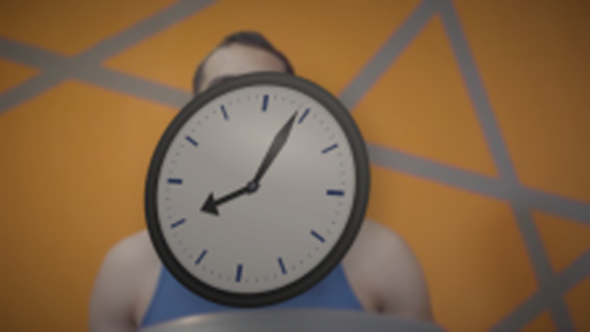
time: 8:04
